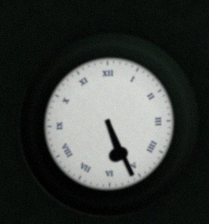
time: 5:26
